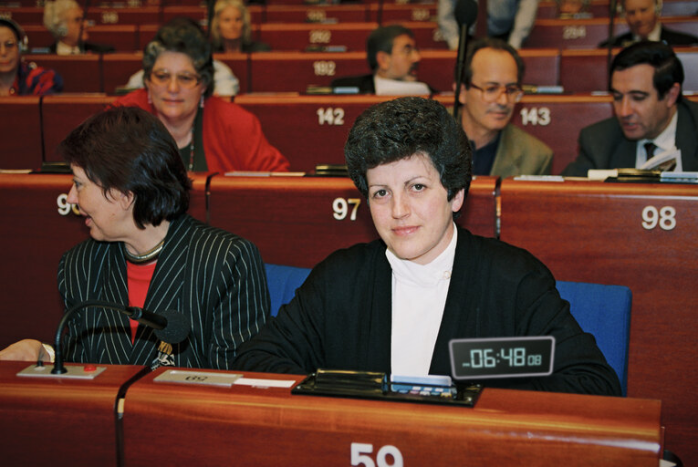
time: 6:48
